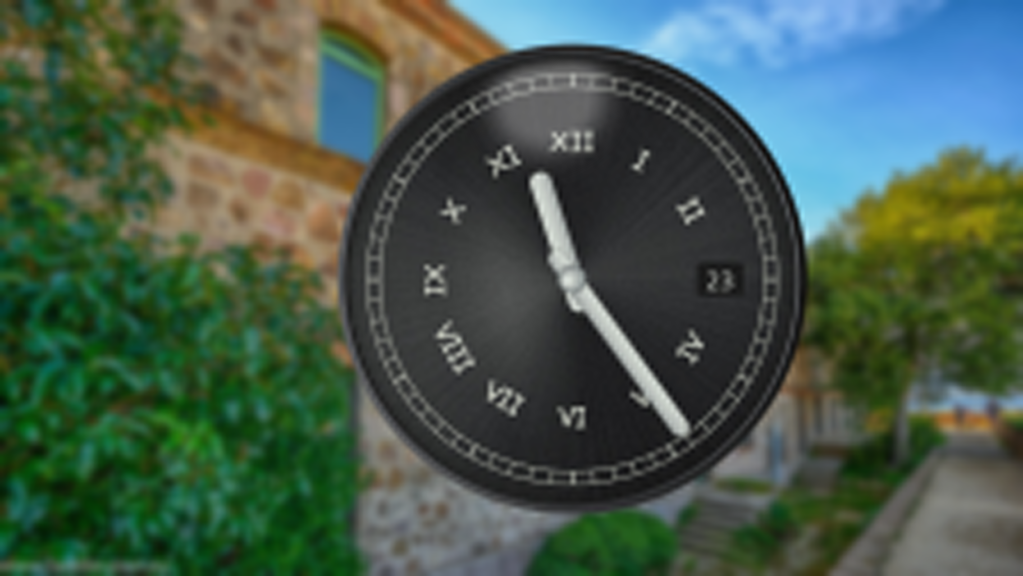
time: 11:24
